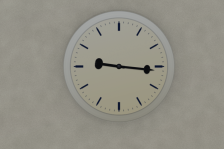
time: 9:16
